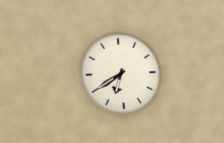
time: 6:40
